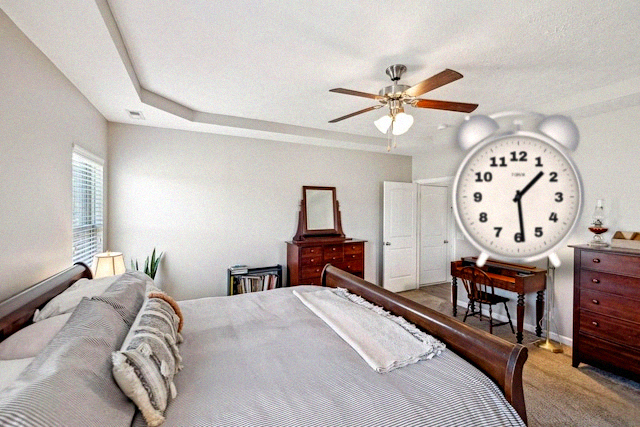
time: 1:29
